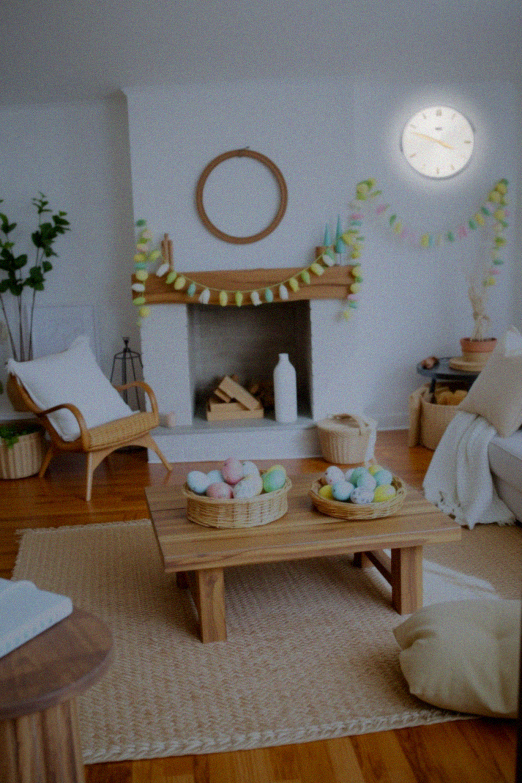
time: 3:48
